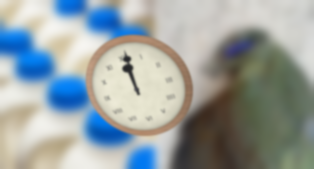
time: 12:01
